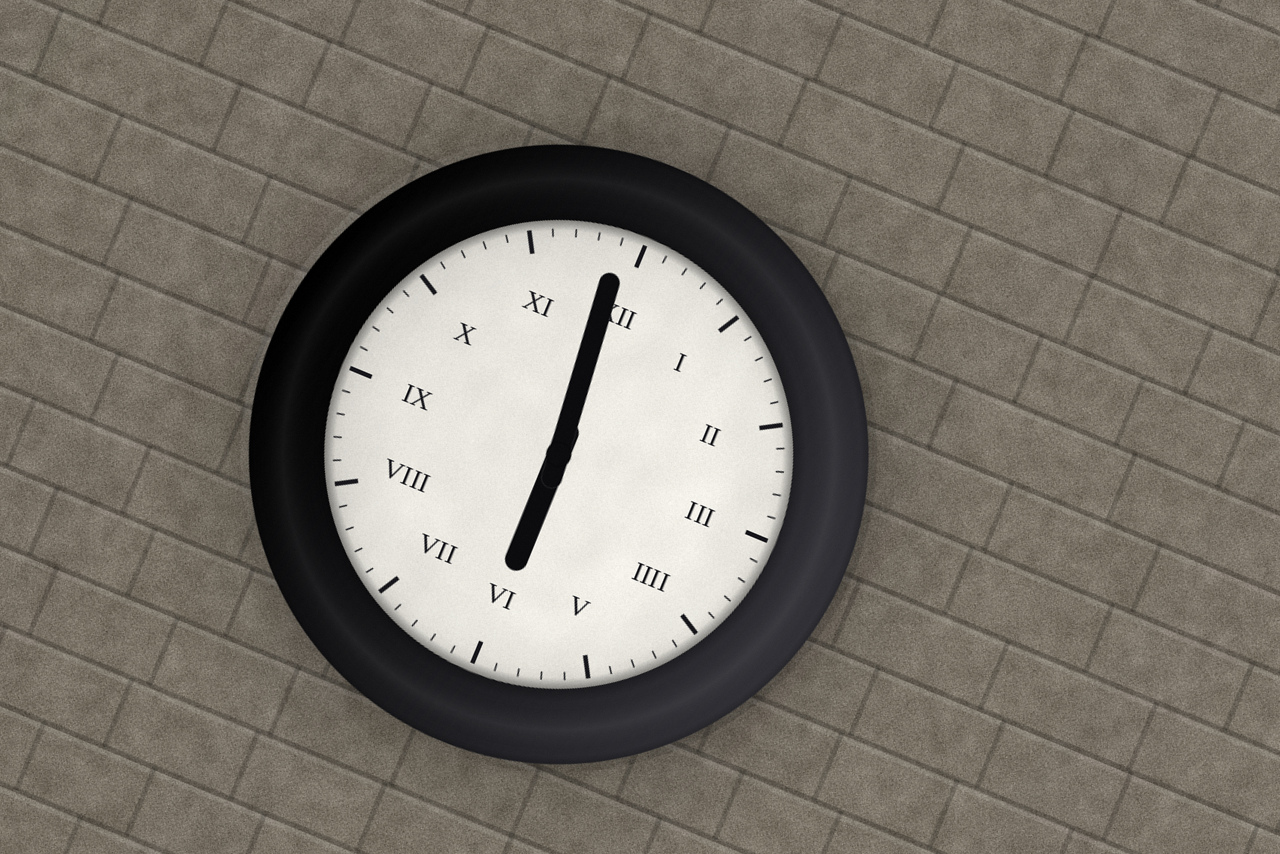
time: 5:59
